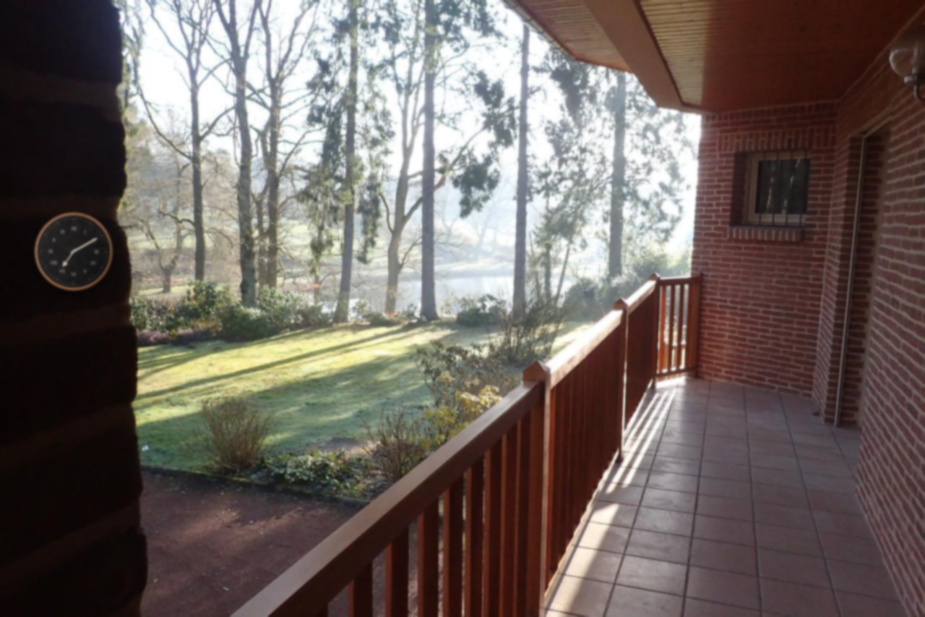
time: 7:10
